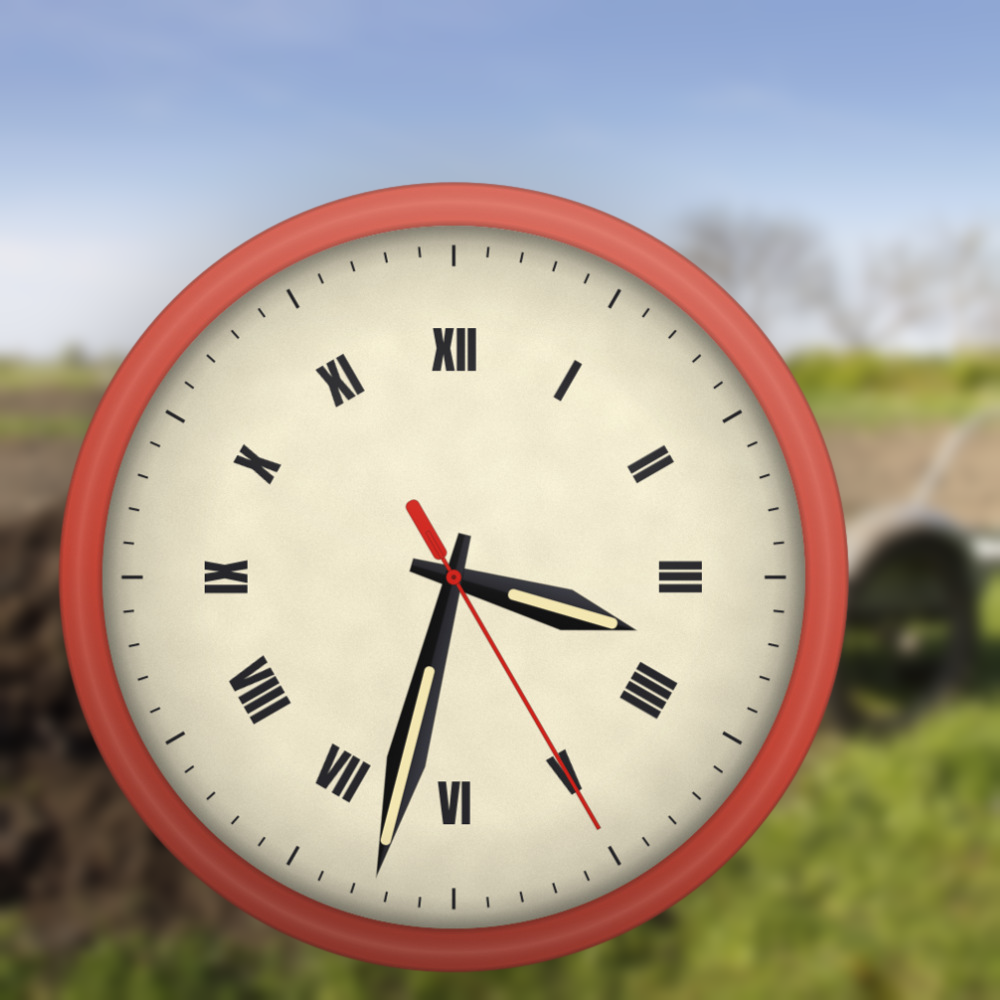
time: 3:32:25
